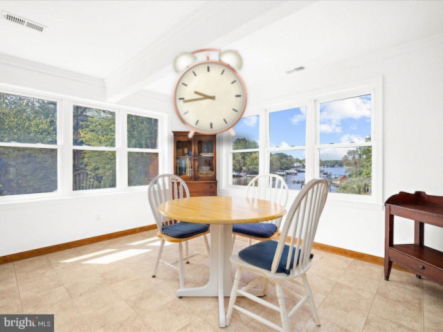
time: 9:44
